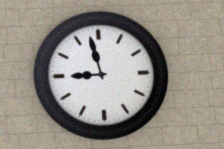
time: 8:58
